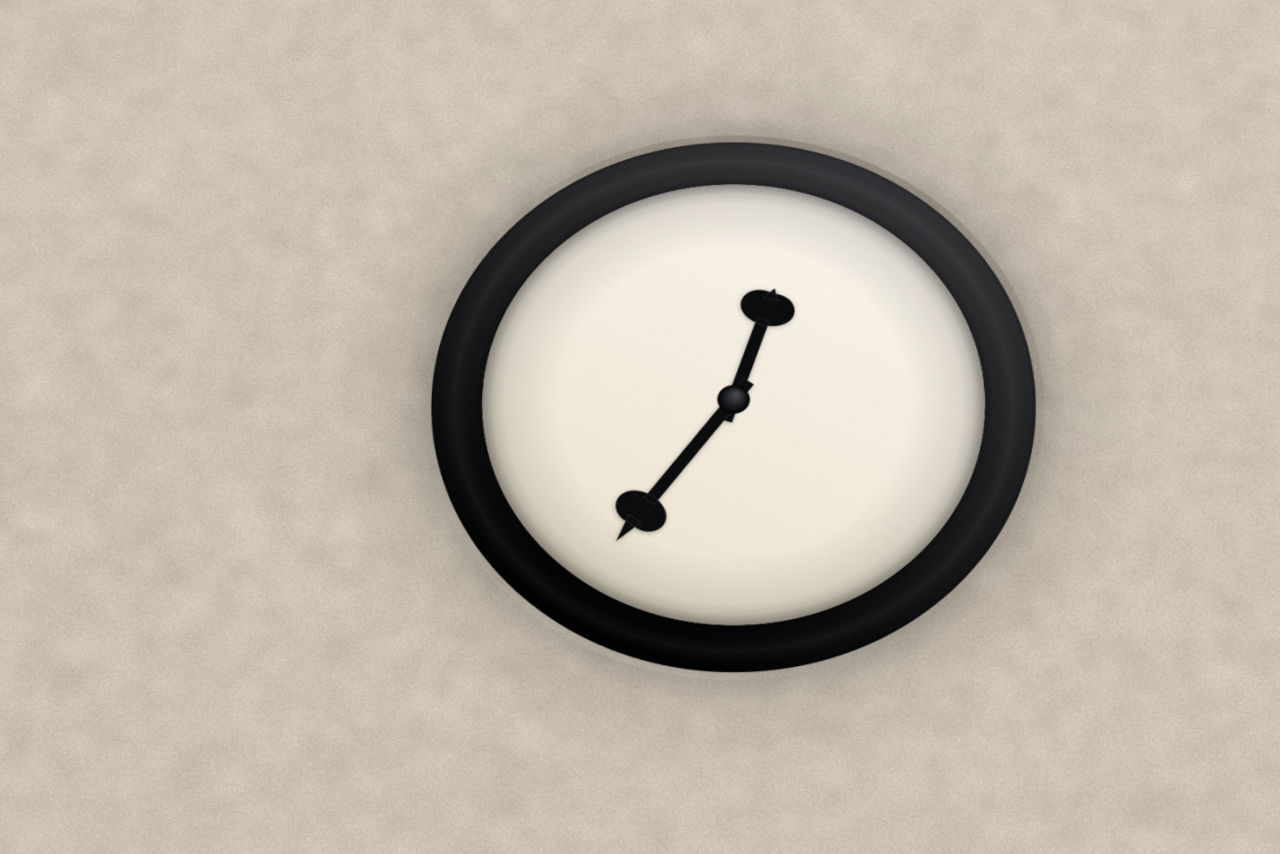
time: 12:36
